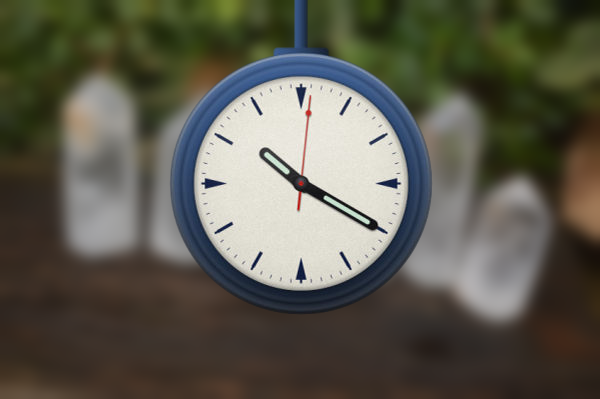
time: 10:20:01
